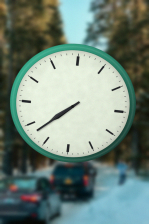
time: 7:38
